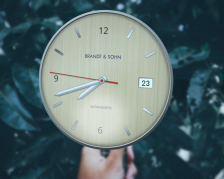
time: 7:41:46
